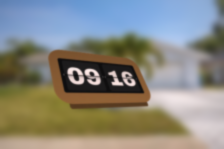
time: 9:16
